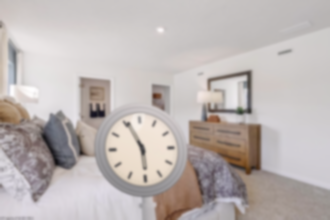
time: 5:56
